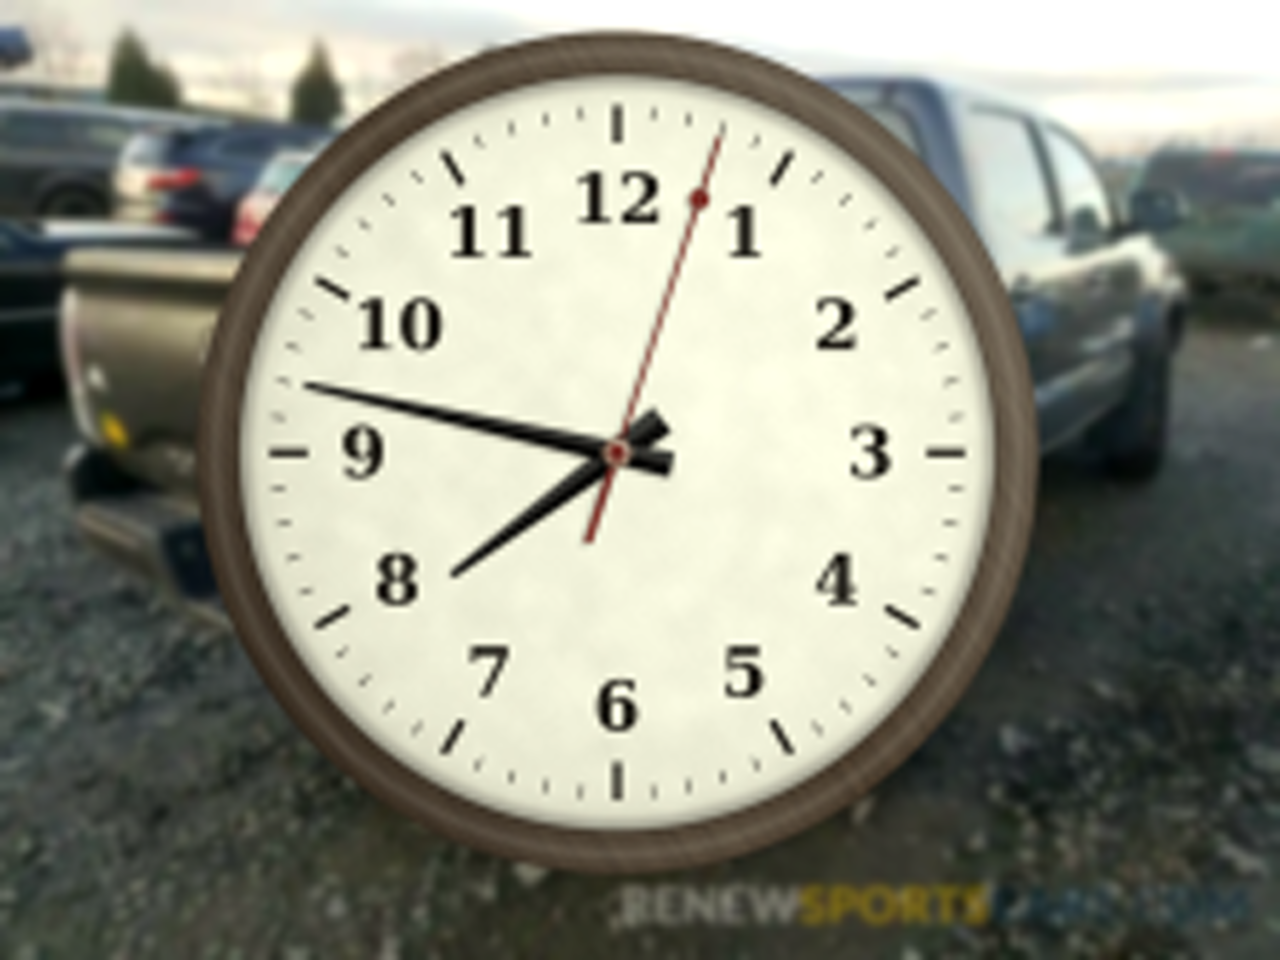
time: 7:47:03
